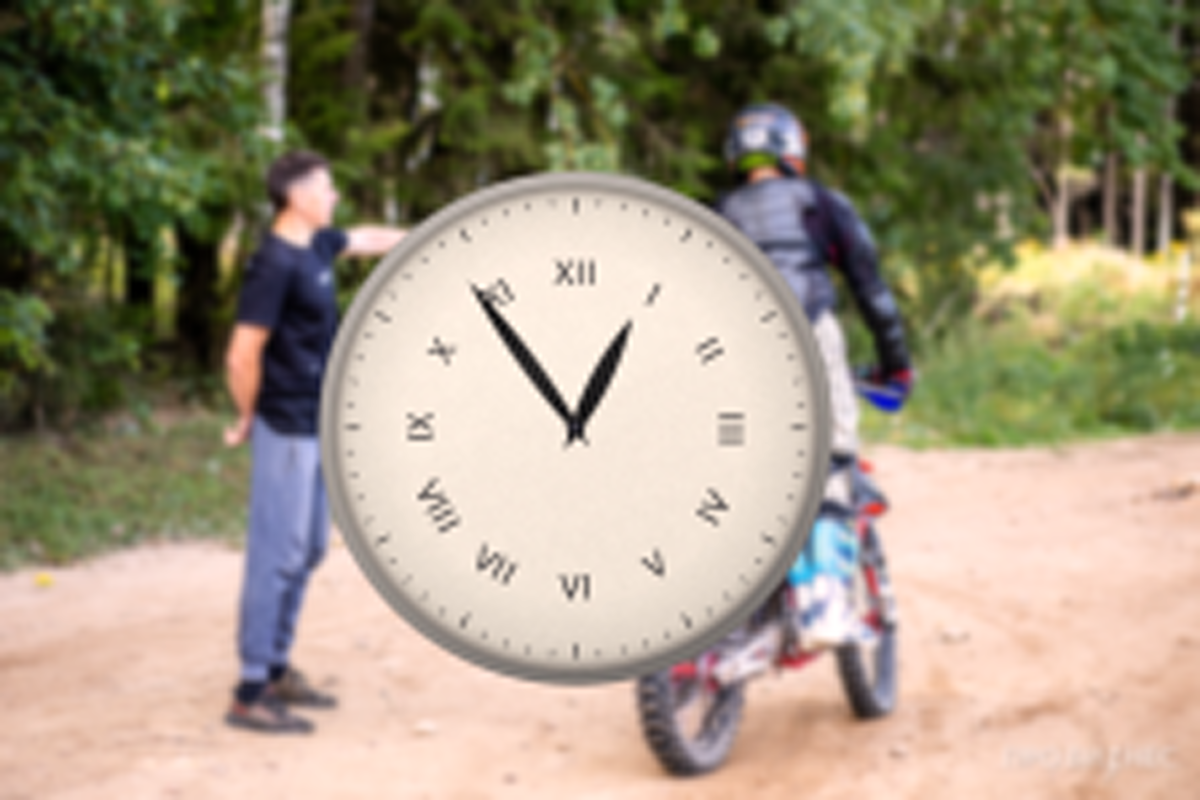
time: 12:54
